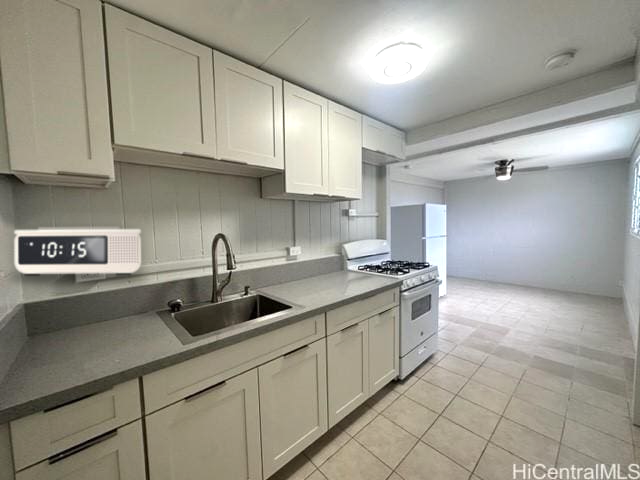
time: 10:15
